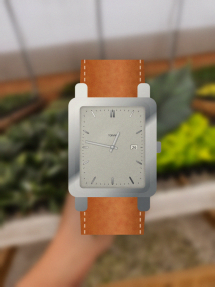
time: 12:47
